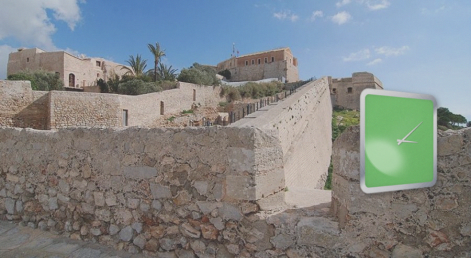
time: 3:09
